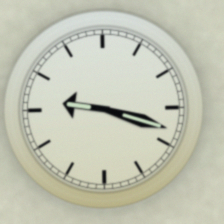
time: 9:18
